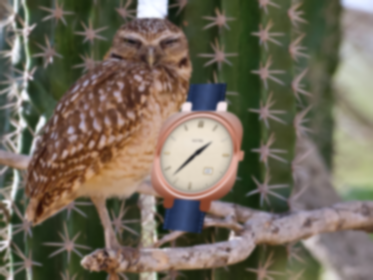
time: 1:37
